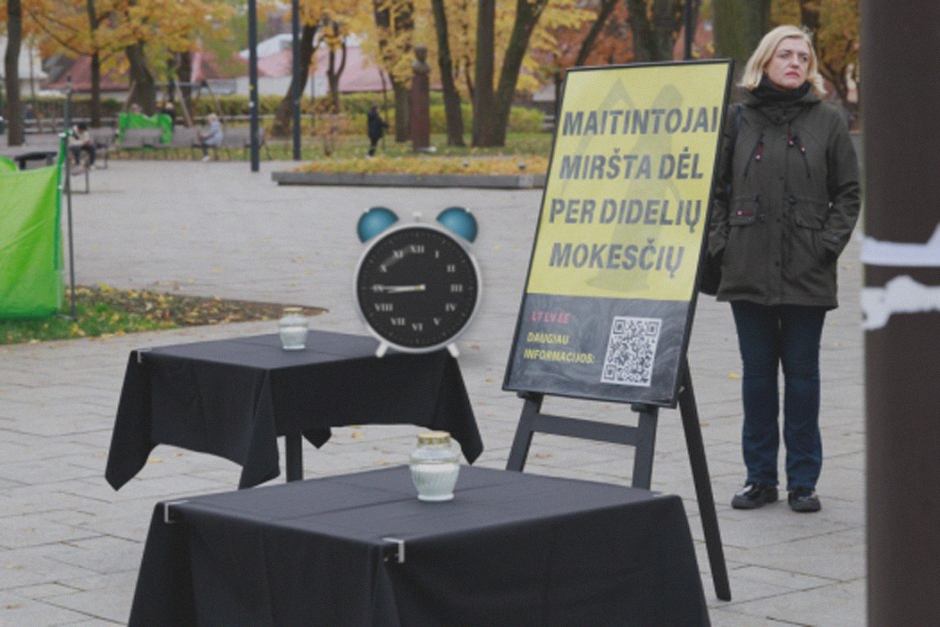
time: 8:45
